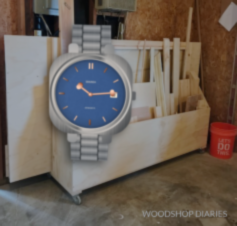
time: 10:14
